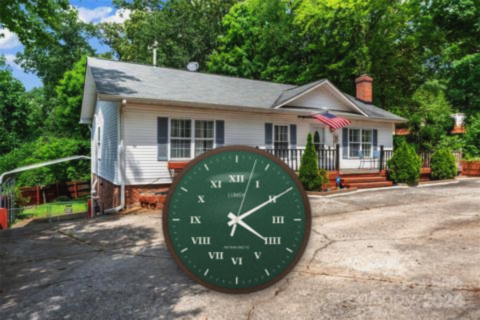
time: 4:10:03
